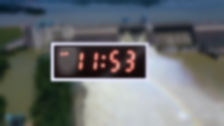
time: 11:53
